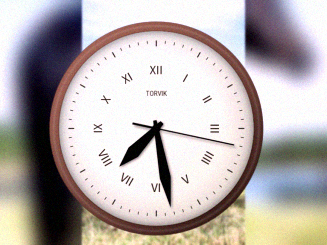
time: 7:28:17
